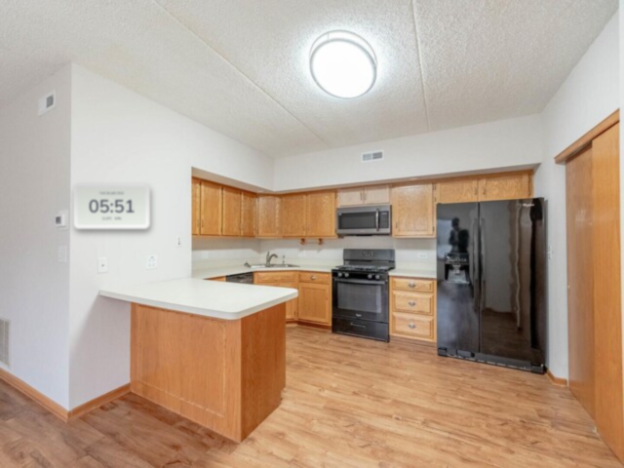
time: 5:51
